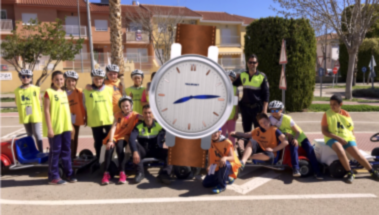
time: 8:14
